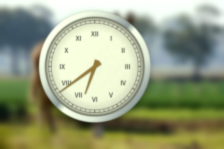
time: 6:39
